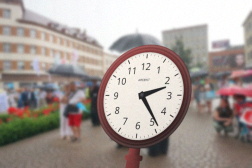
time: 2:24
